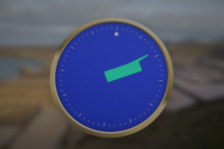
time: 2:09
